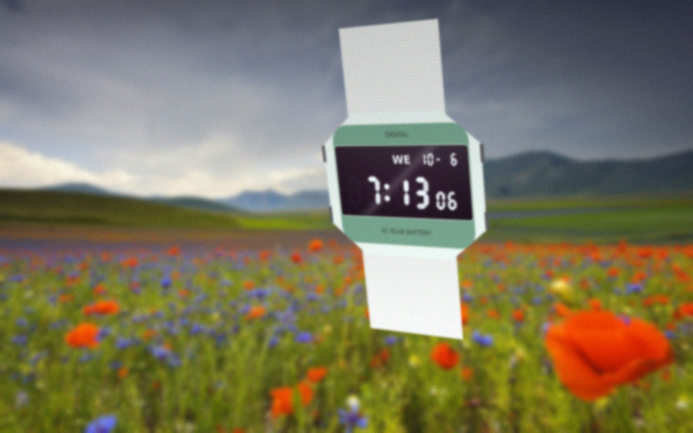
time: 7:13:06
